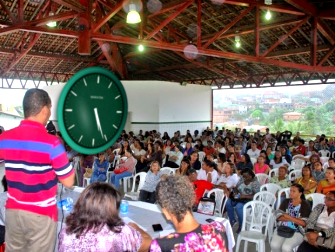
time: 5:26
